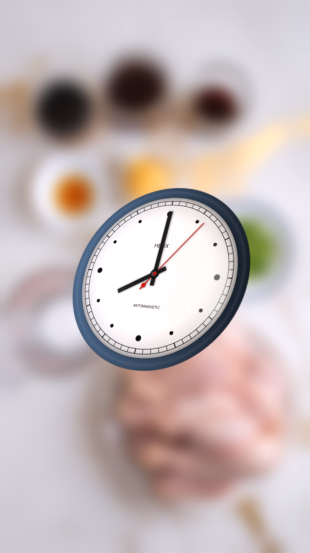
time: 8:00:06
